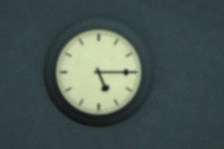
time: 5:15
